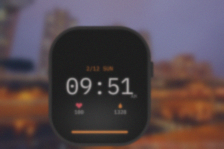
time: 9:51
